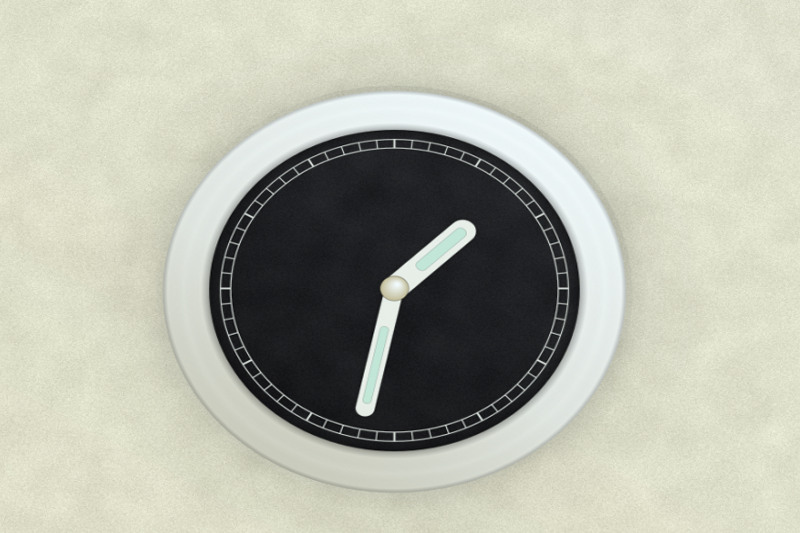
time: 1:32
